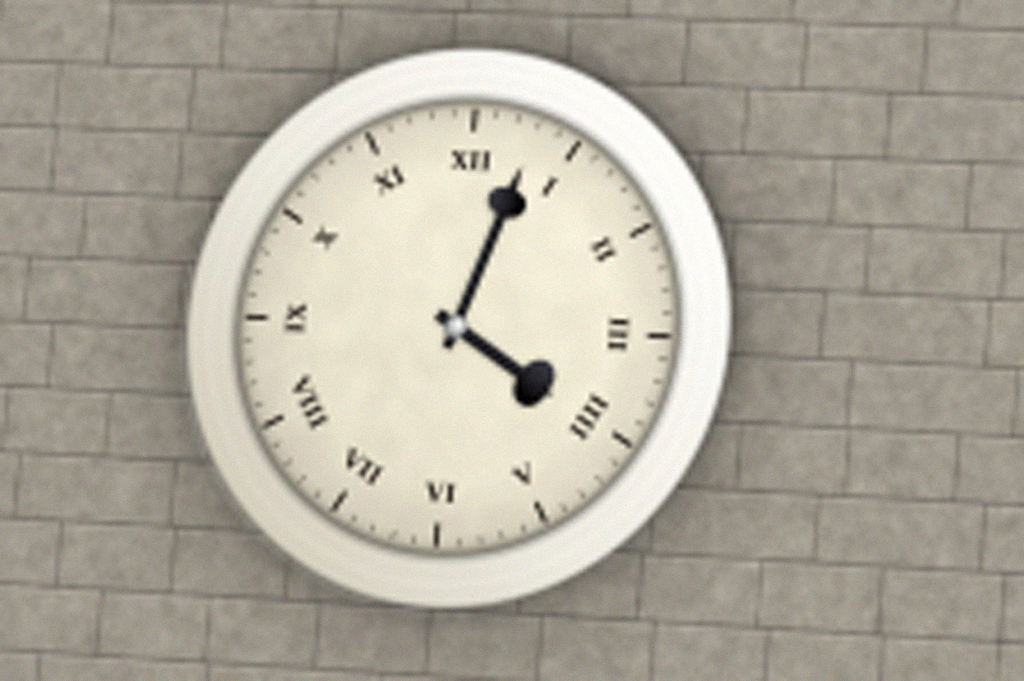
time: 4:03
